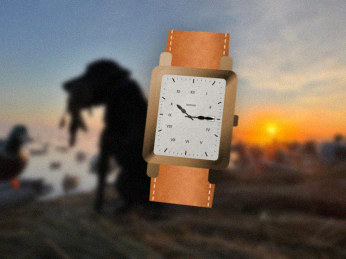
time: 10:15
